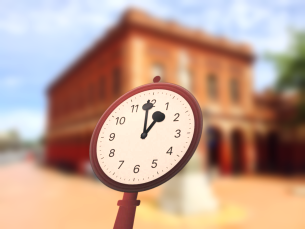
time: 12:59
